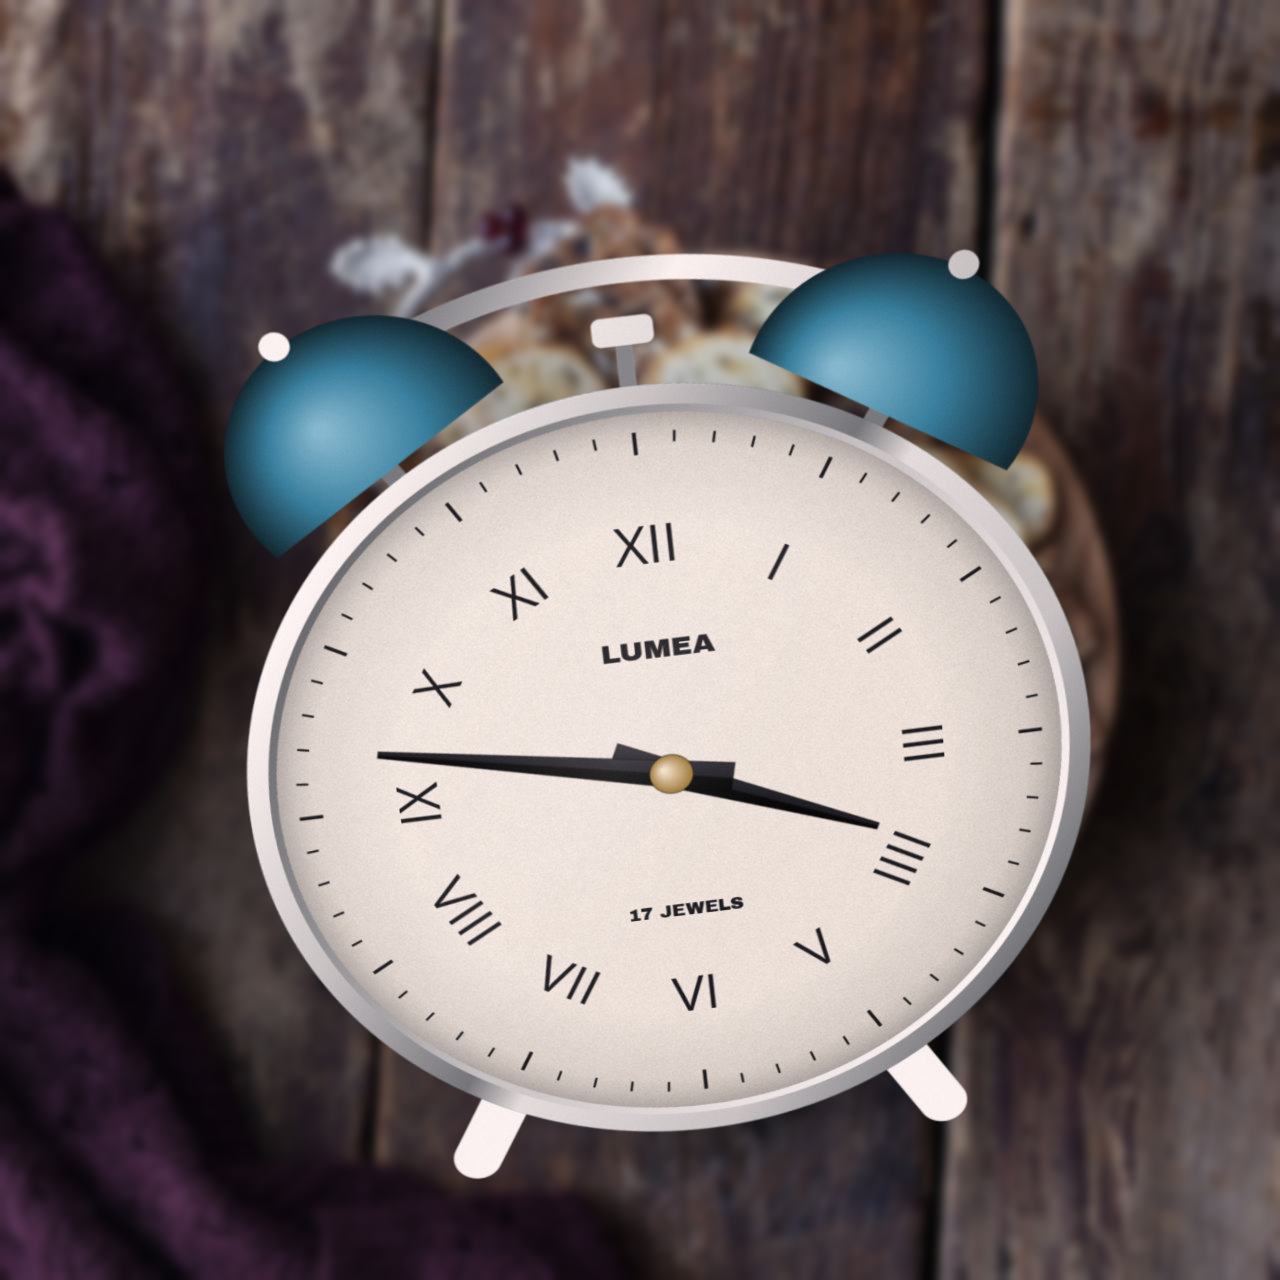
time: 3:47
